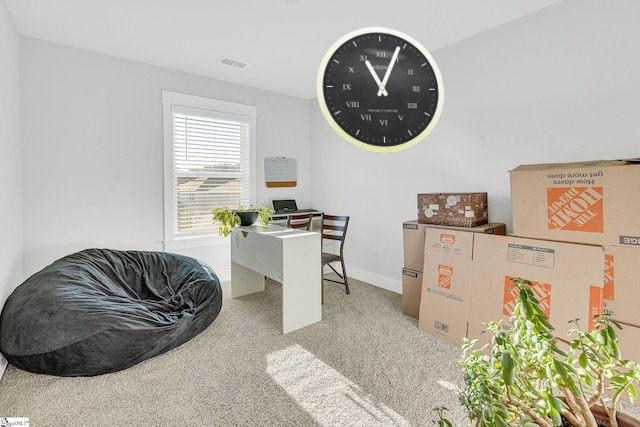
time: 11:04
